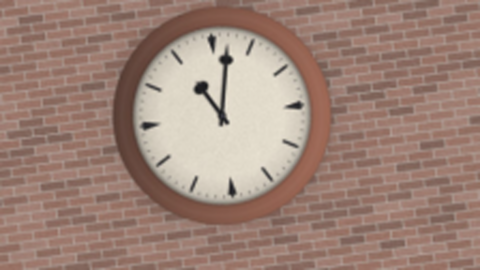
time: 11:02
